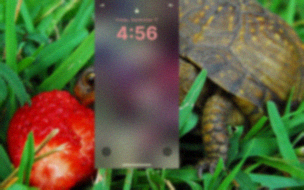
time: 4:56
